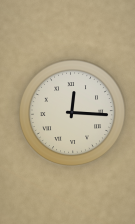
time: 12:16
